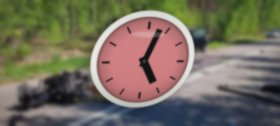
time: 5:03
